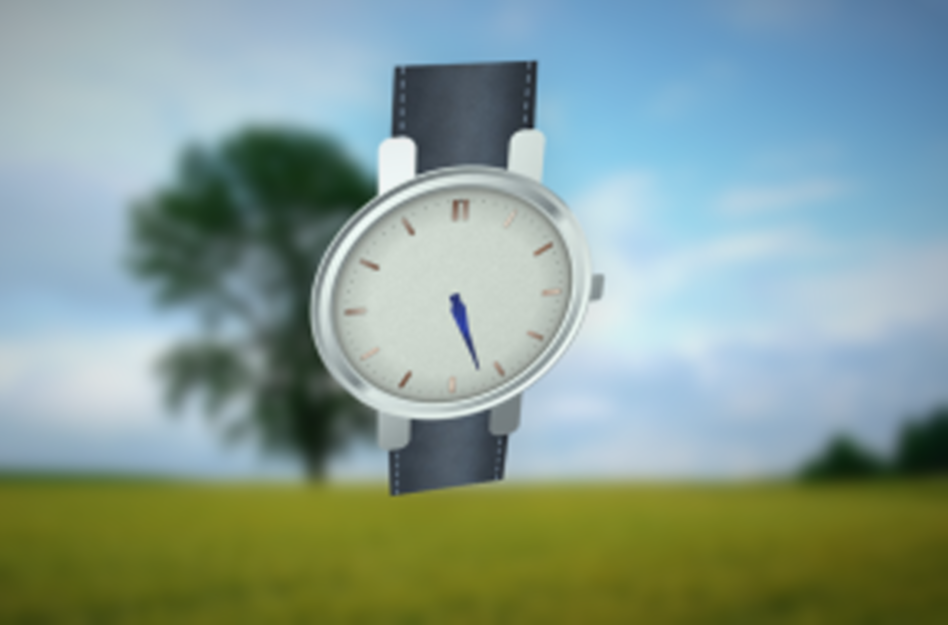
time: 5:27
